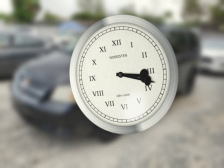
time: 3:18
